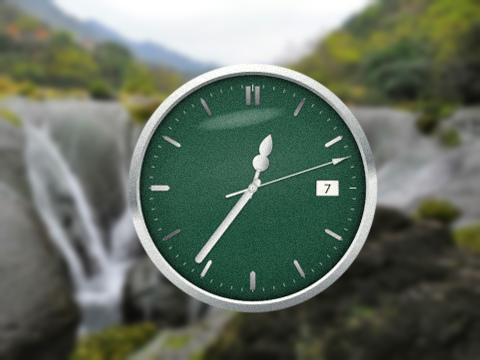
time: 12:36:12
